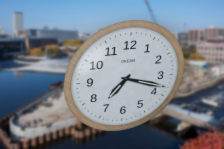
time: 7:18
